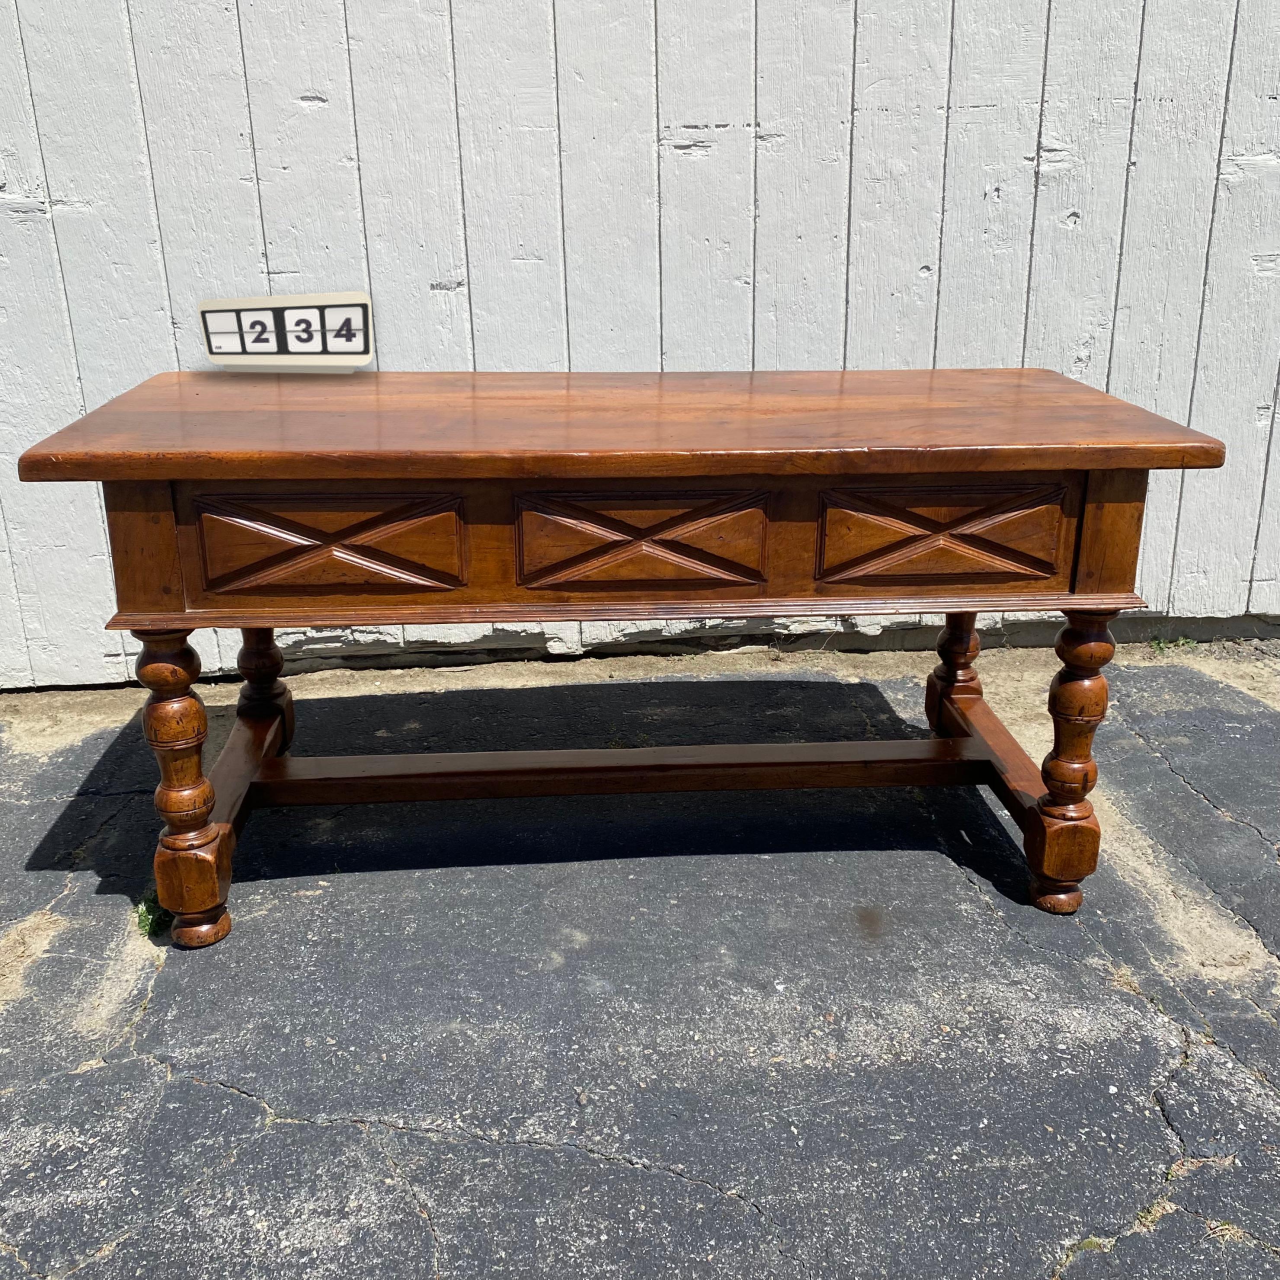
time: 2:34
